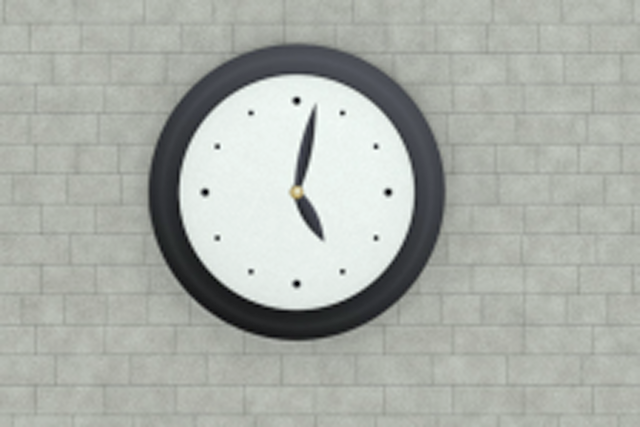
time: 5:02
